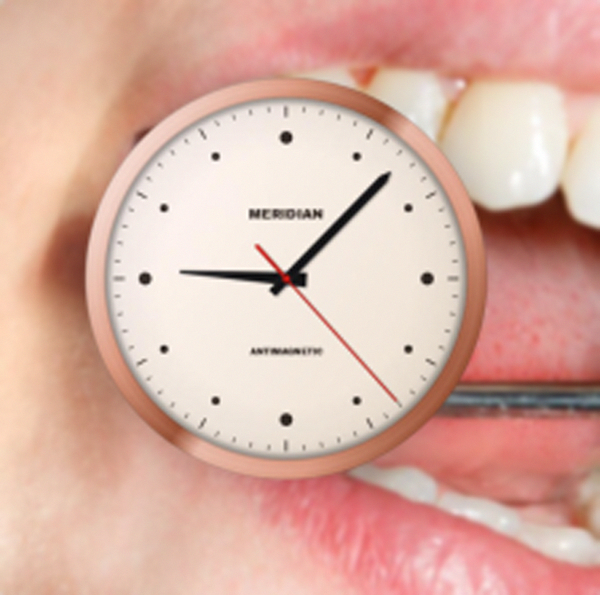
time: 9:07:23
